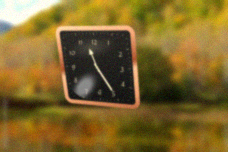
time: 11:25
